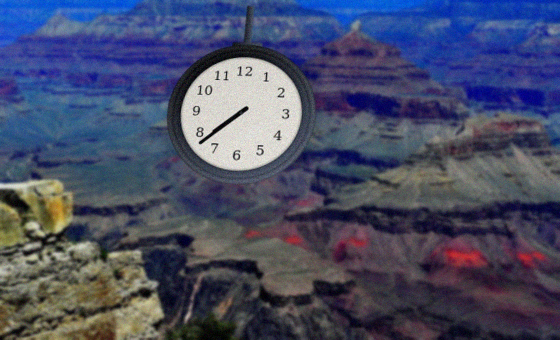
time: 7:38
